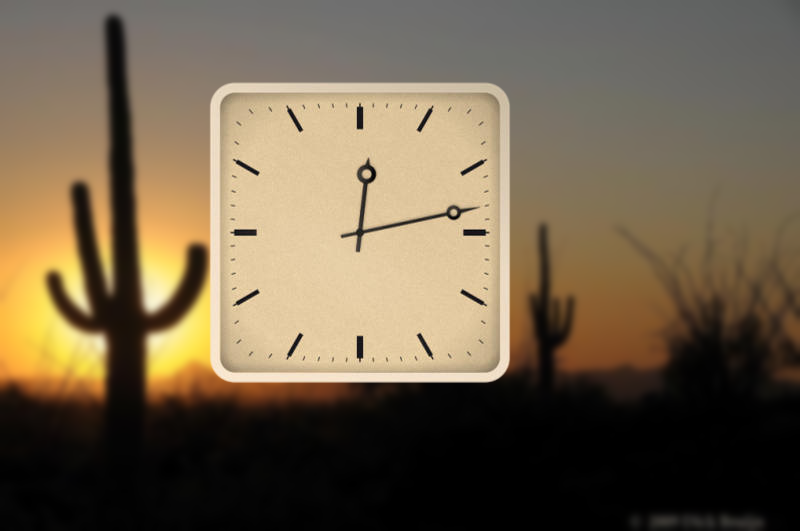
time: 12:13
